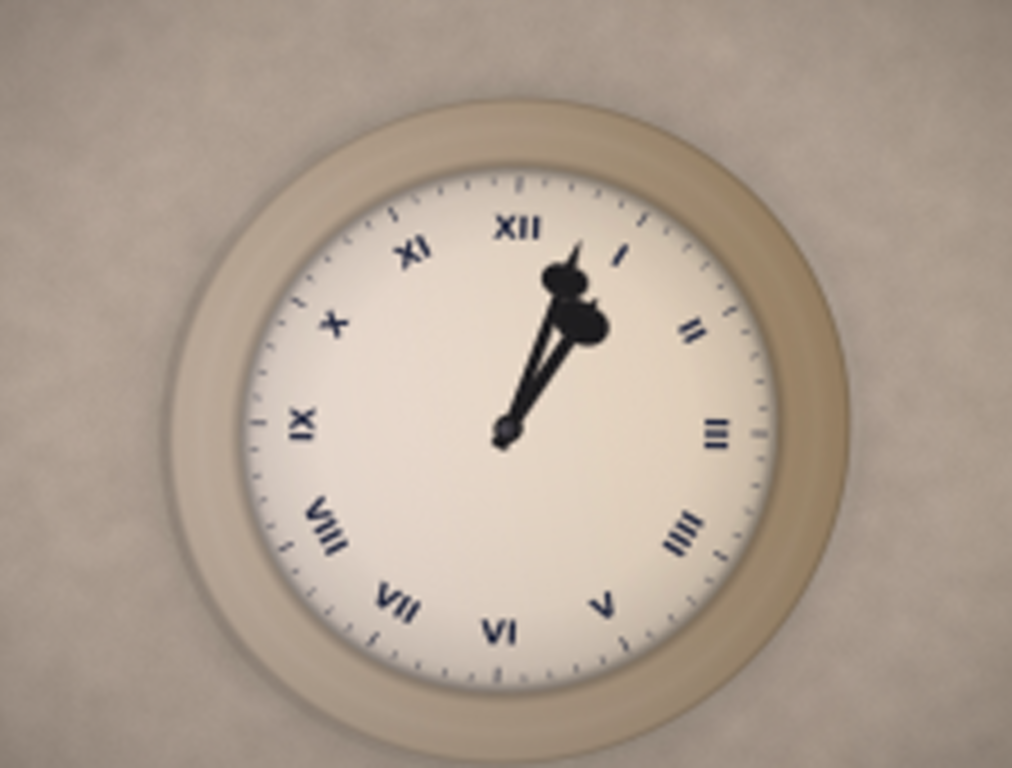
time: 1:03
